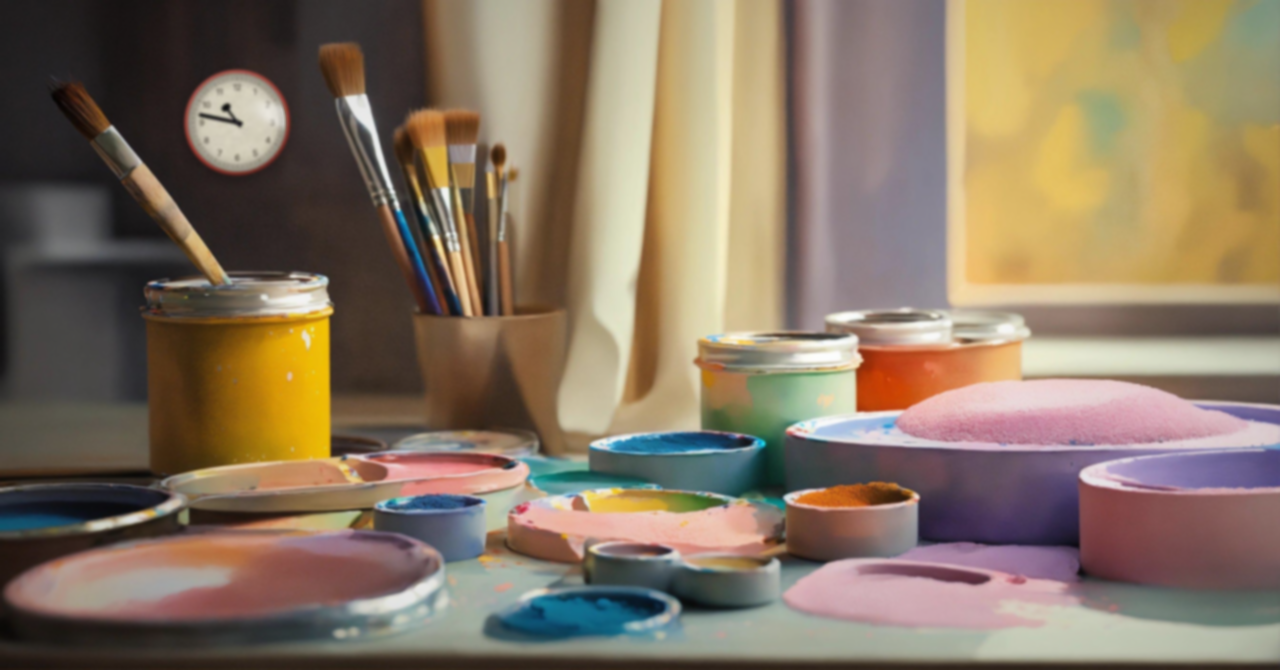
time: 10:47
